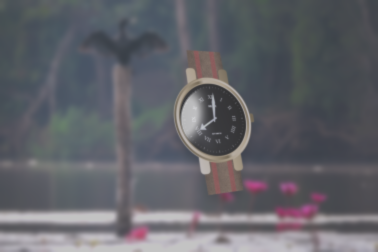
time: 8:01
